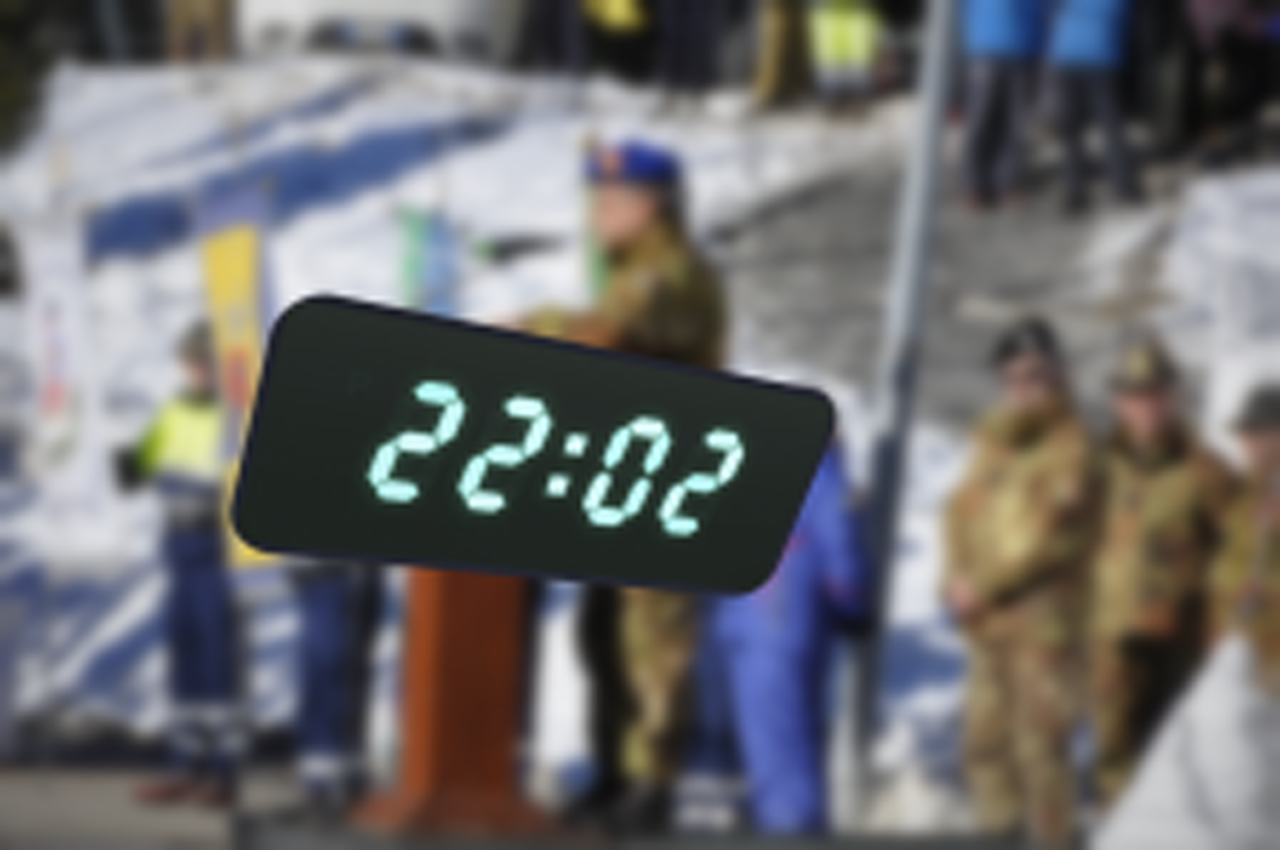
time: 22:02
